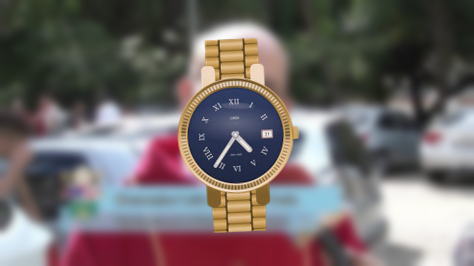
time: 4:36
